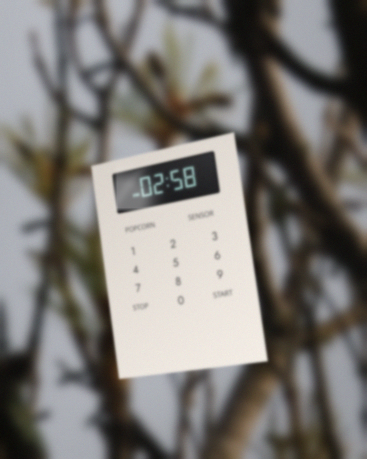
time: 2:58
